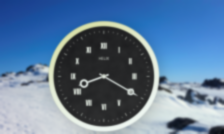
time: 8:20
